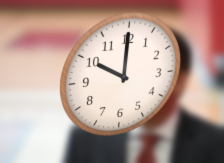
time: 10:00
